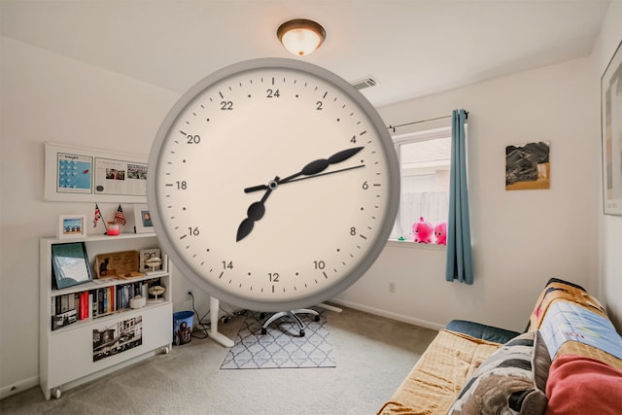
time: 14:11:13
